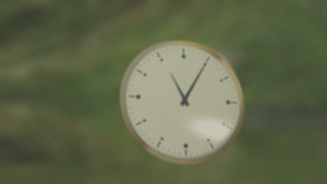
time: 11:05
